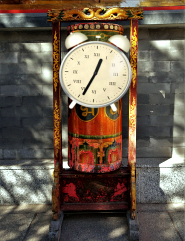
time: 12:34
